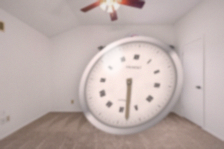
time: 5:28
